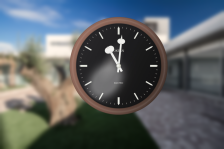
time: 11:01
